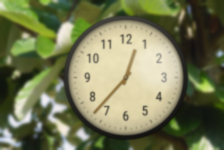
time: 12:37
